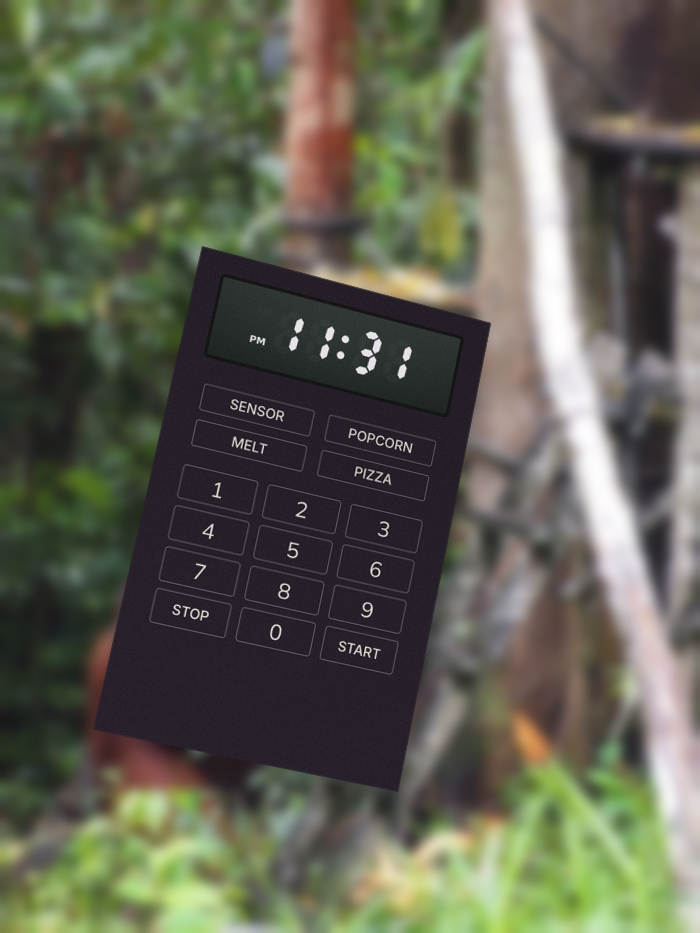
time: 11:31
